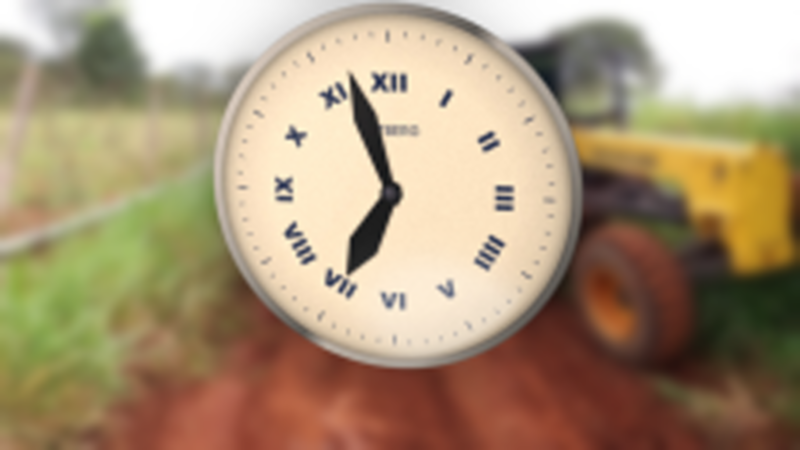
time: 6:57
